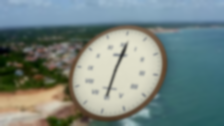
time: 6:01
